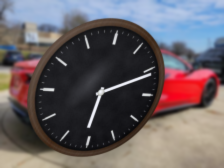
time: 6:11
